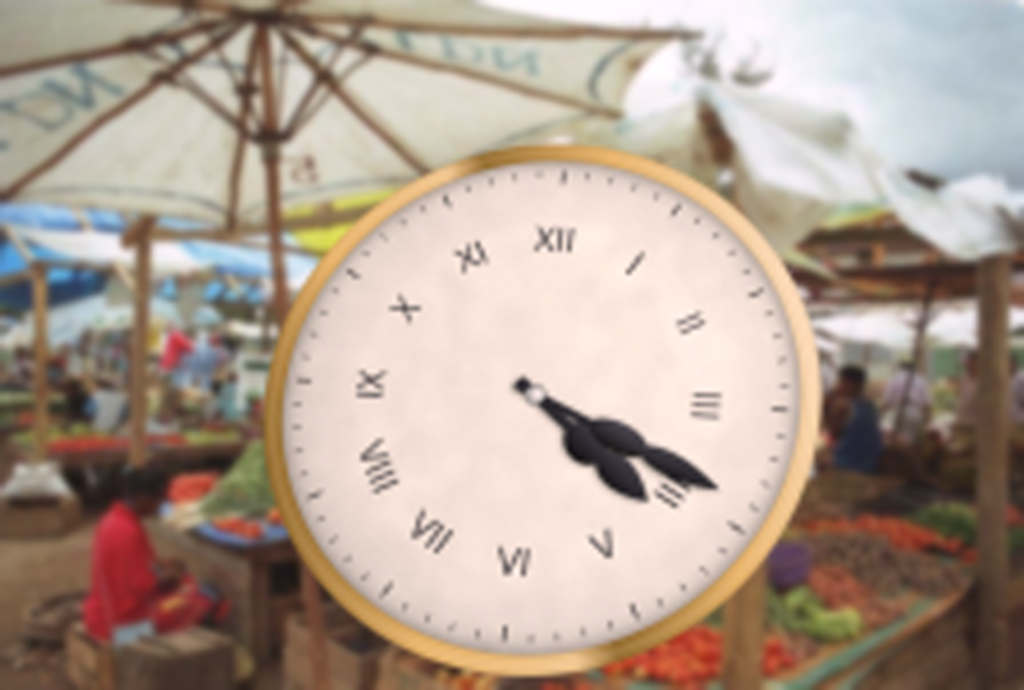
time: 4:19
